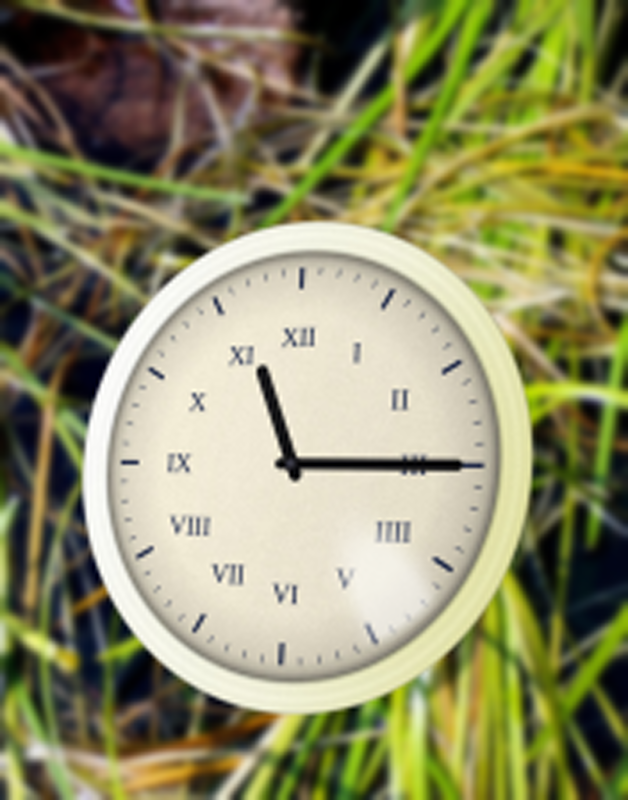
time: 11:15
